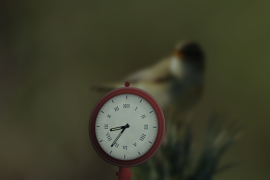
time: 8:36
